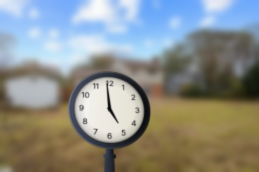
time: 4:59
